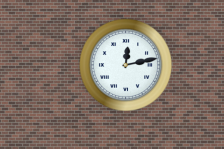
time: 12:13
